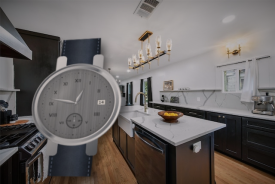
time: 12:47
